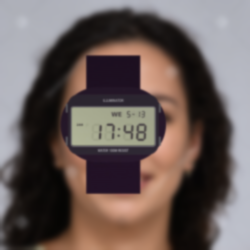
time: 17:48
